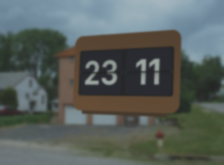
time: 23:11
